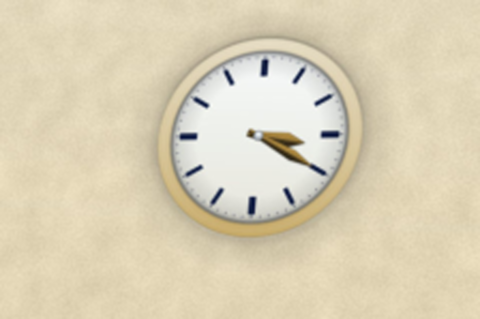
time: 3:20
